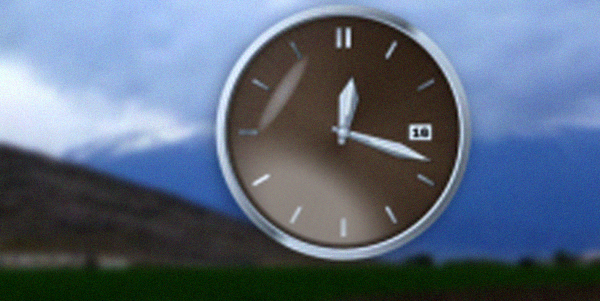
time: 12:18
